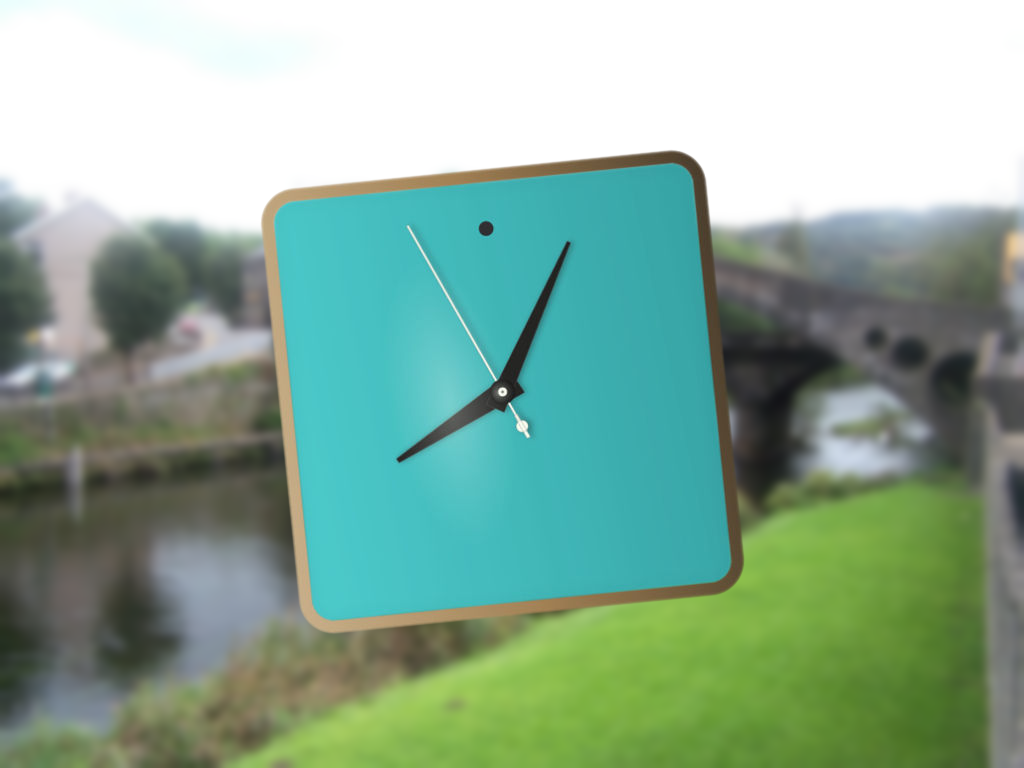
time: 8:04:56
